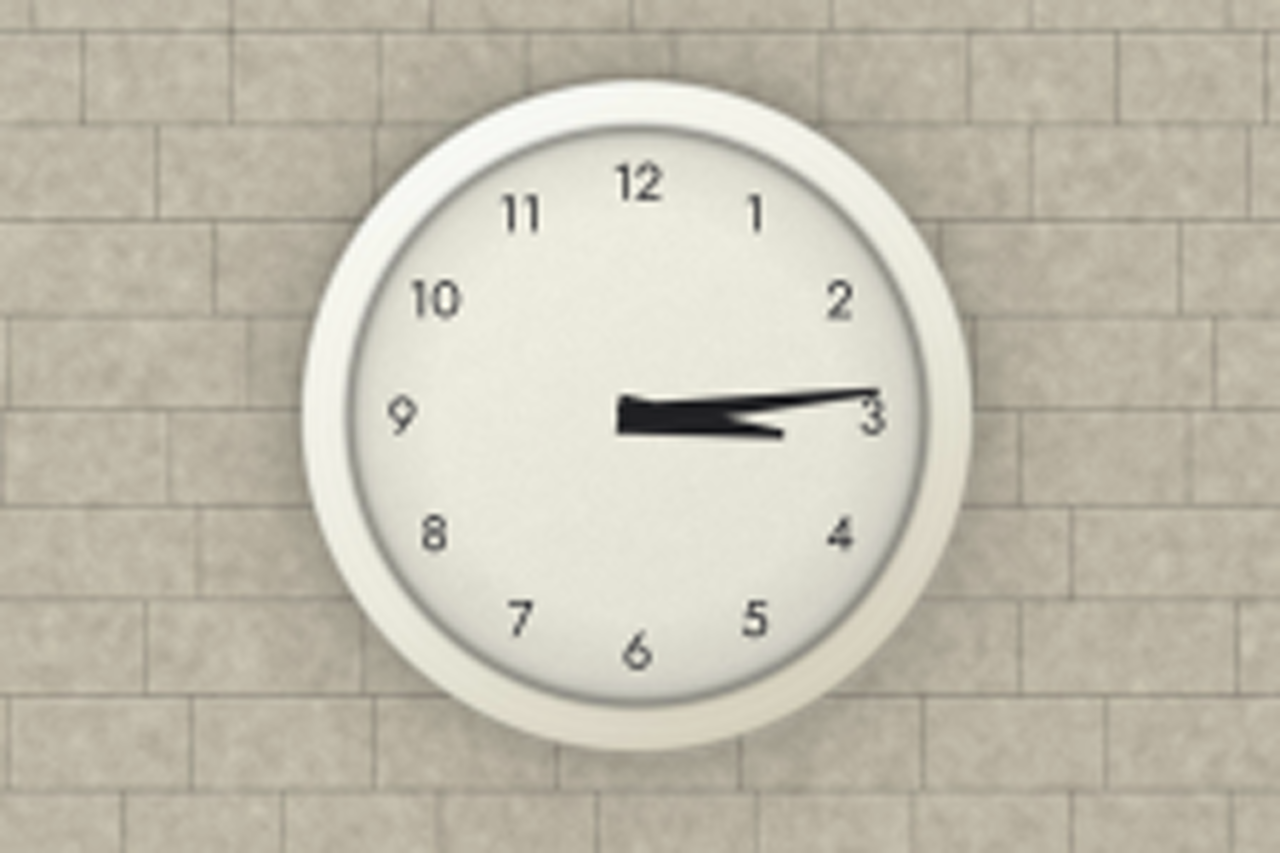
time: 3:14
